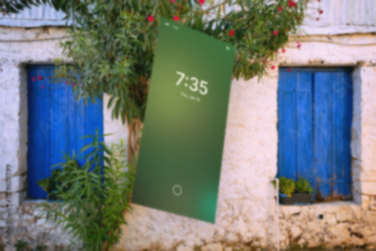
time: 7:35
